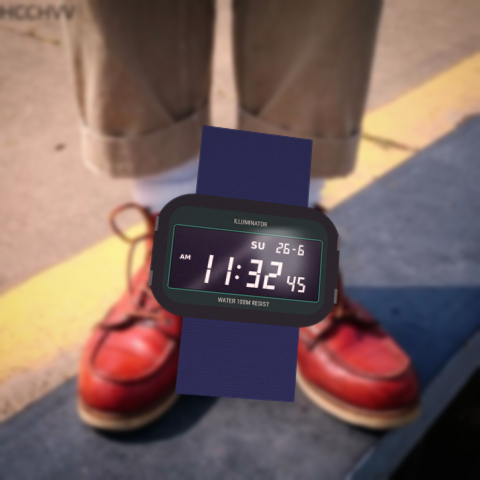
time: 11:32:45
